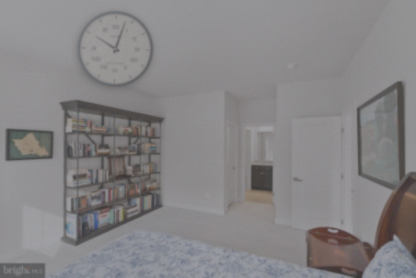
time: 10:03
